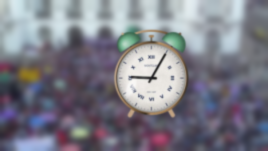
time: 9:05
